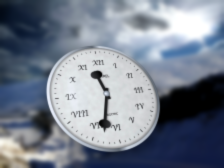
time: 11:33
